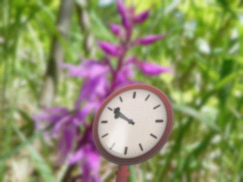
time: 9:51
